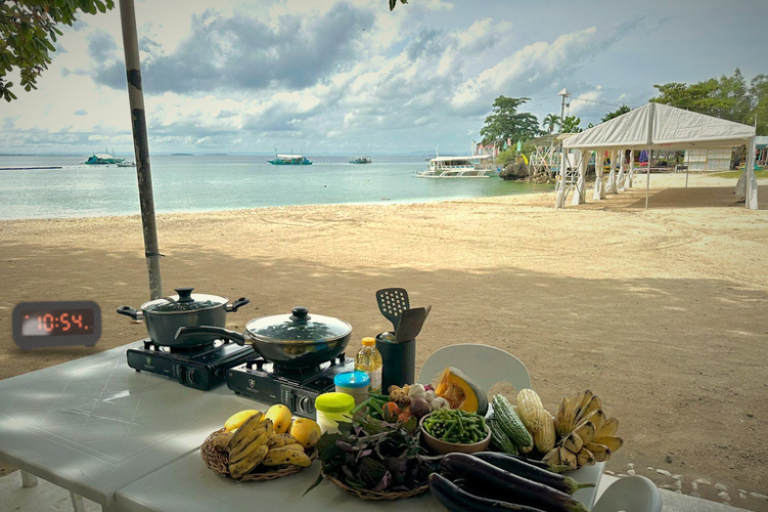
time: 10:54
